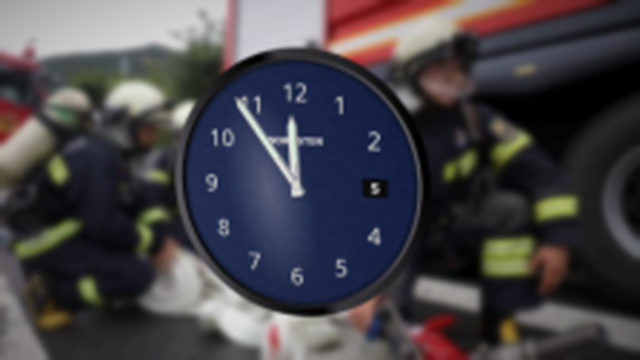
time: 11:54
